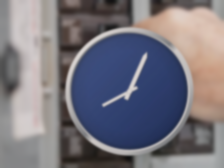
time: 8:04
